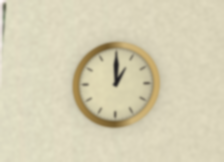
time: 1:00
